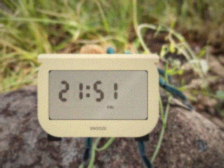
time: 21:51
